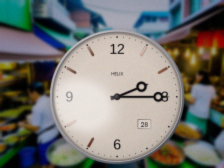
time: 2:15
